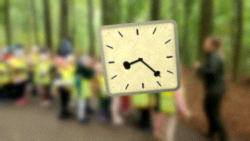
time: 8:23
